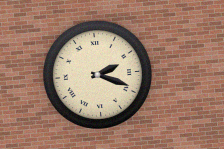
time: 2:19
